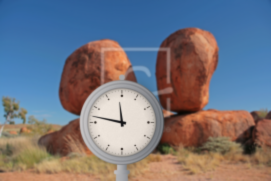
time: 11:47
